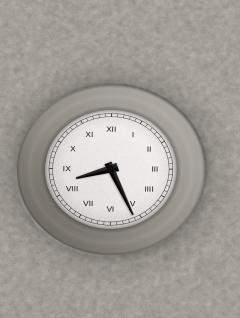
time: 8:26
